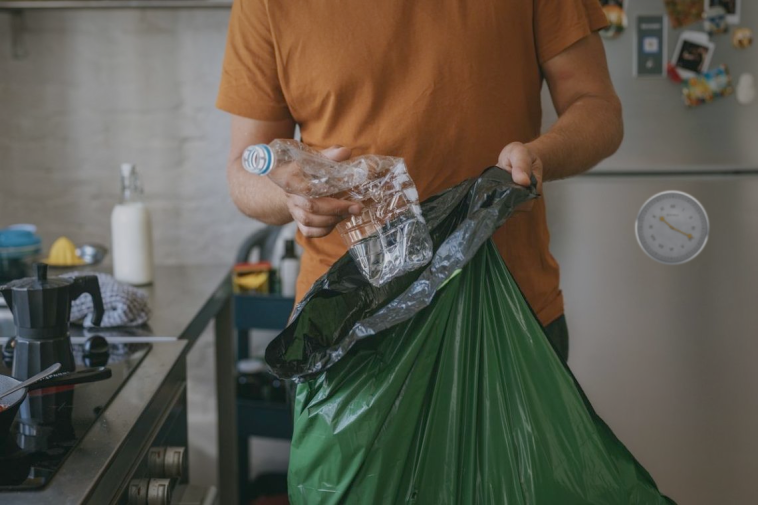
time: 10:19
